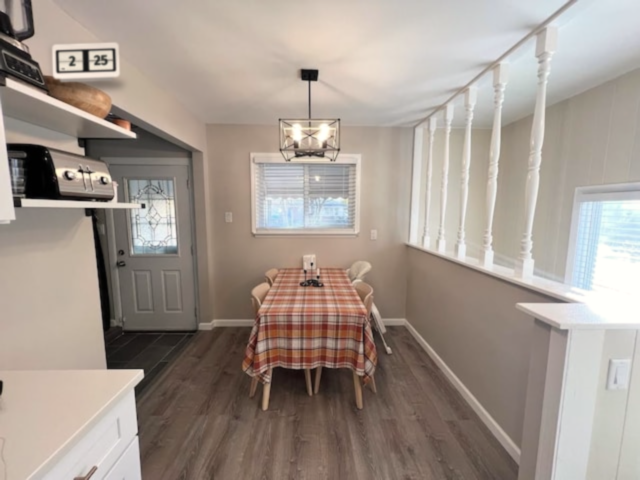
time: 2:25
